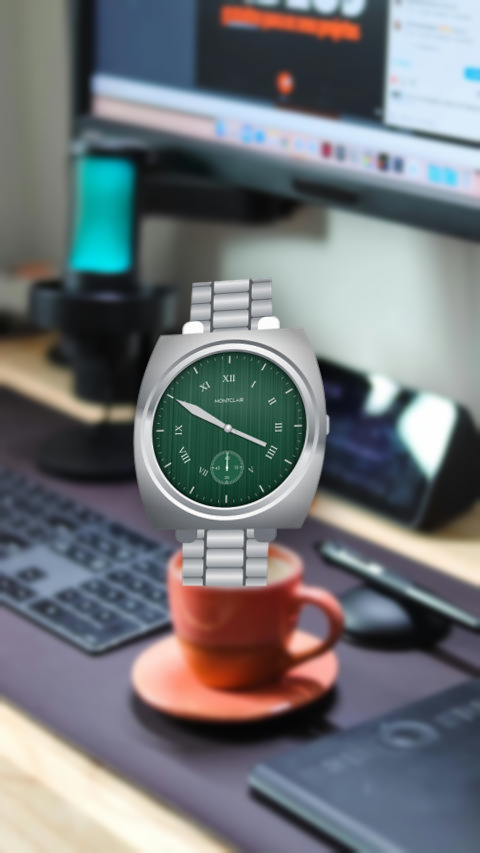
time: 3:50
